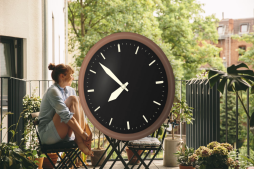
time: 7:53
